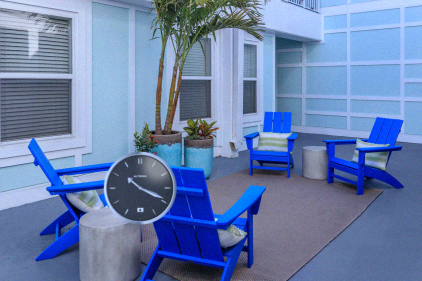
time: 10:19
